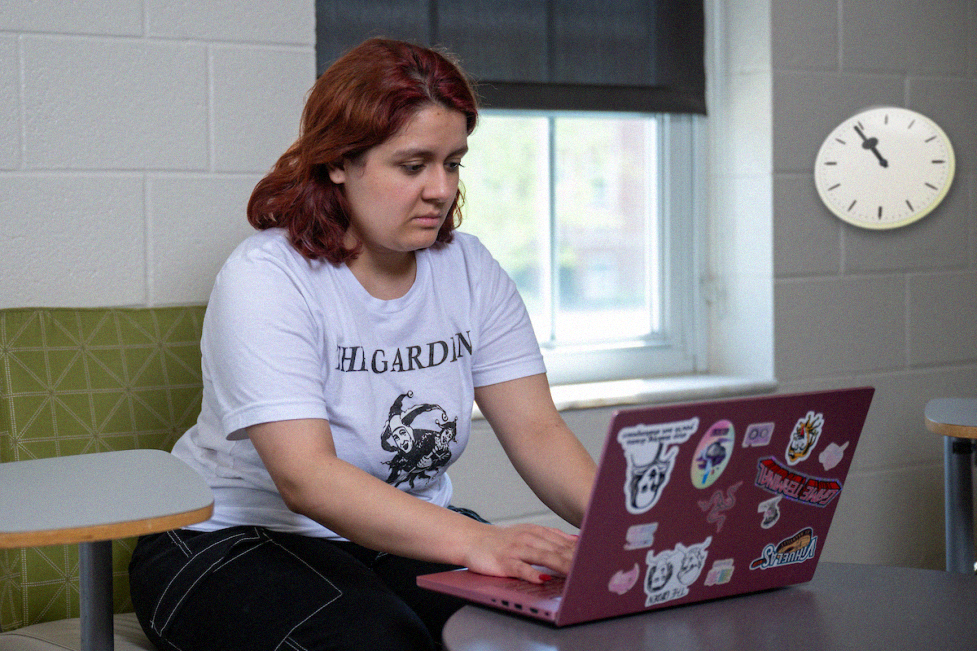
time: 10:54
